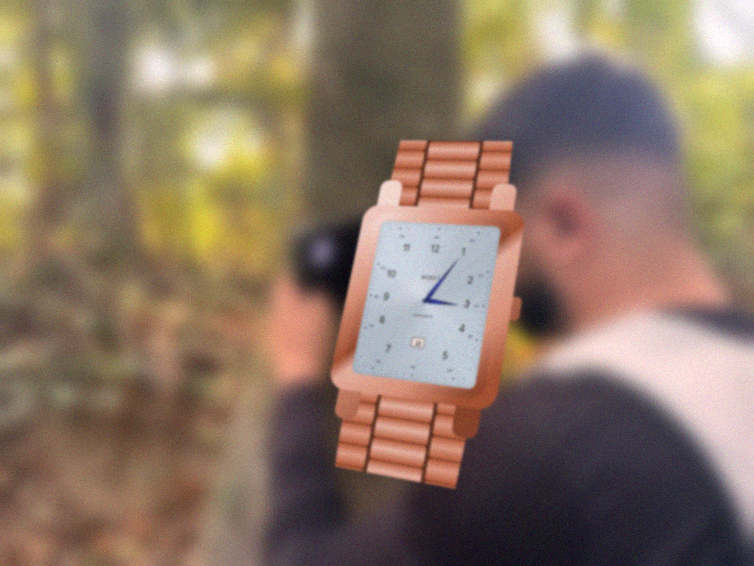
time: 3:05
